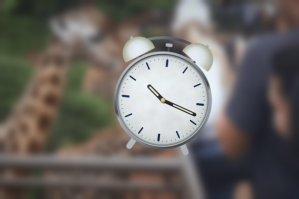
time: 10:18
